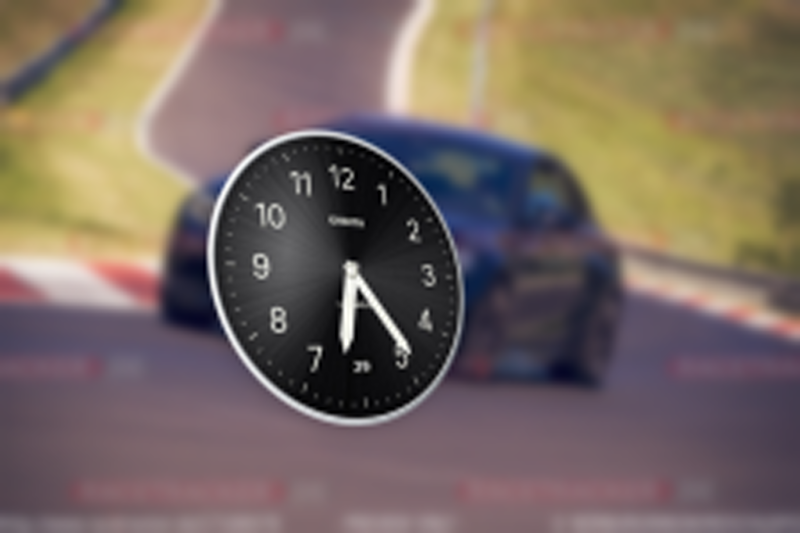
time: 6:24
